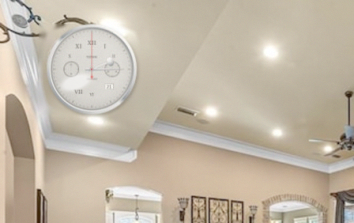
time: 2:15
